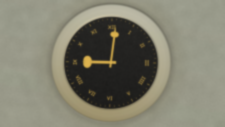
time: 9:01
